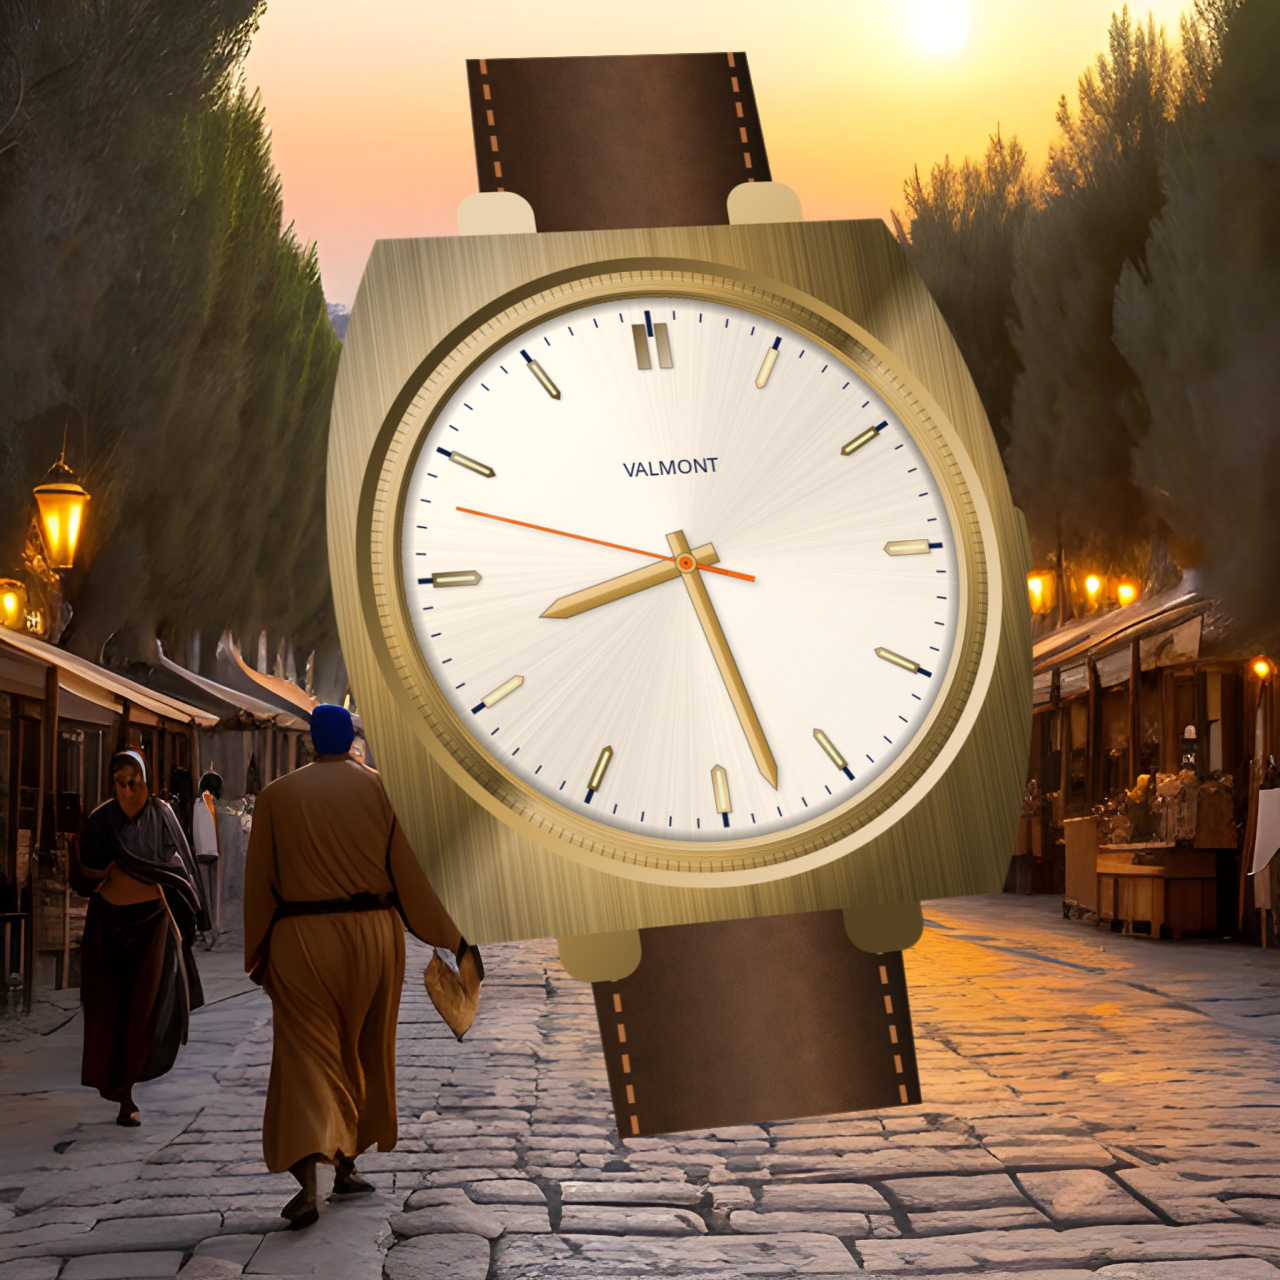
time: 8:27:48
